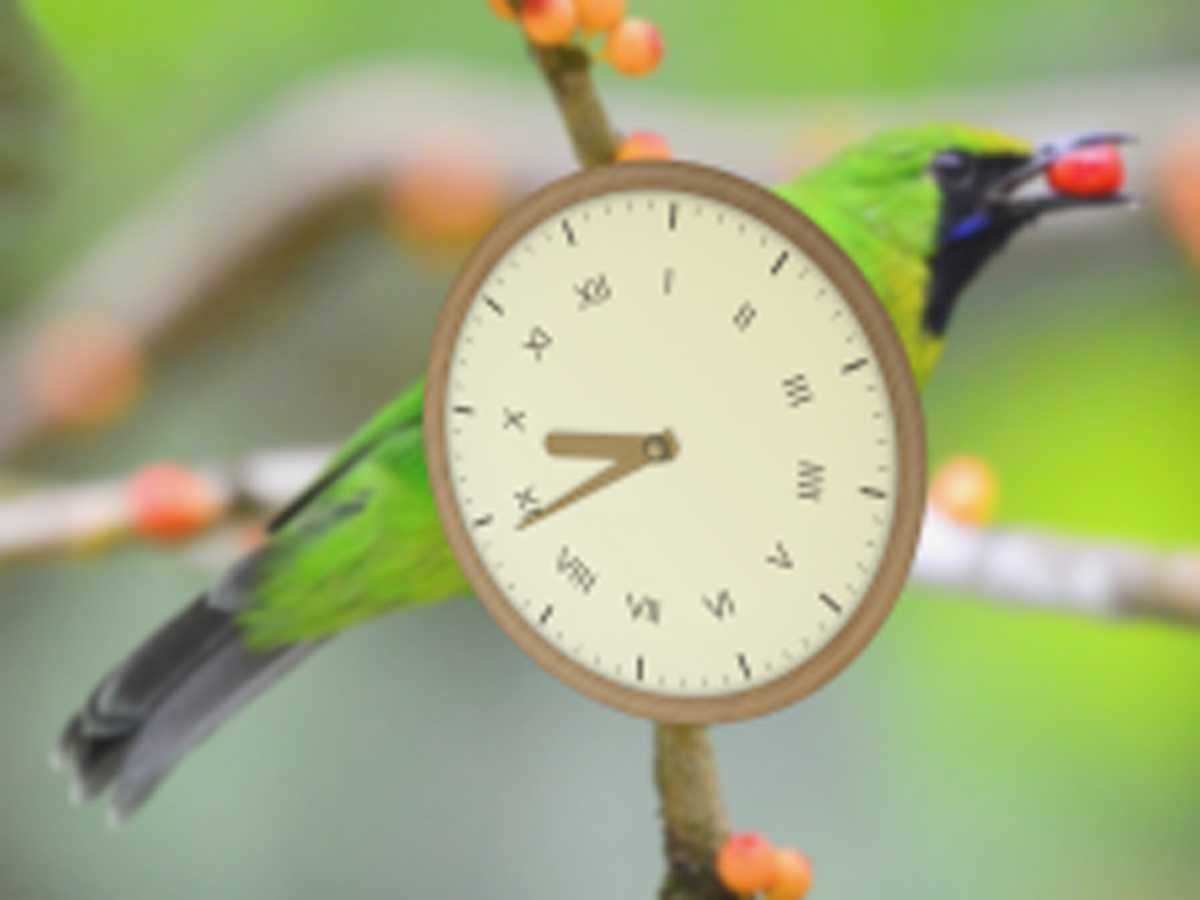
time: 9:44
